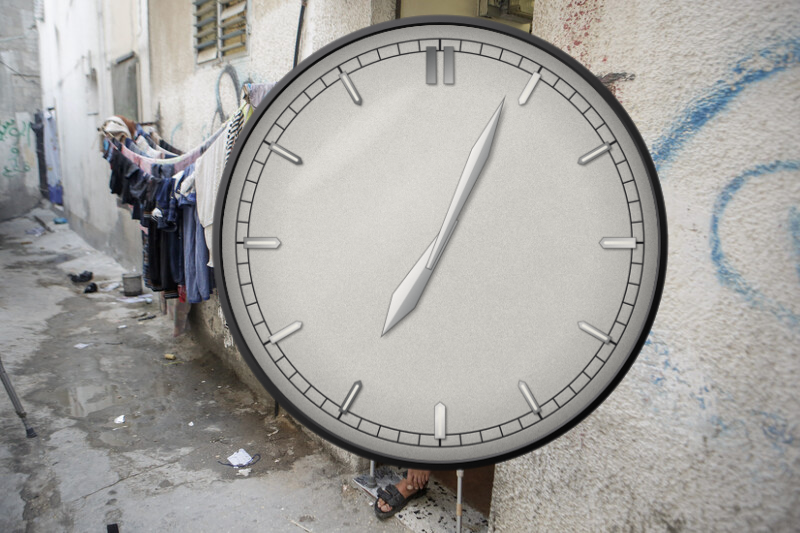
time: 7:04
